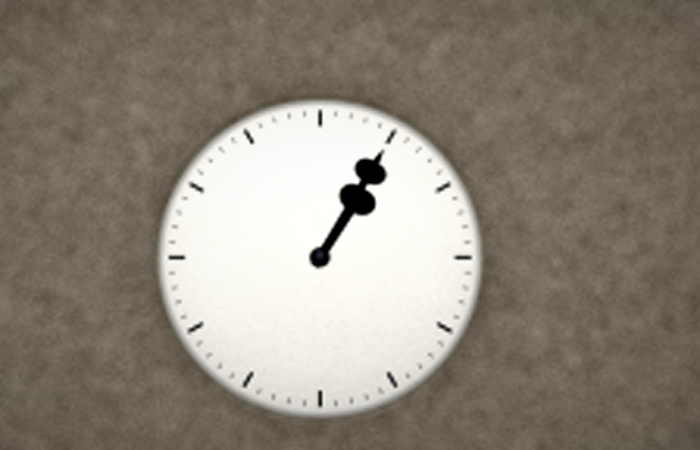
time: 1:05
